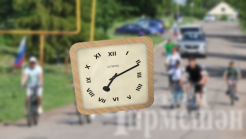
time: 7:11
